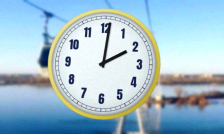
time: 2:01
